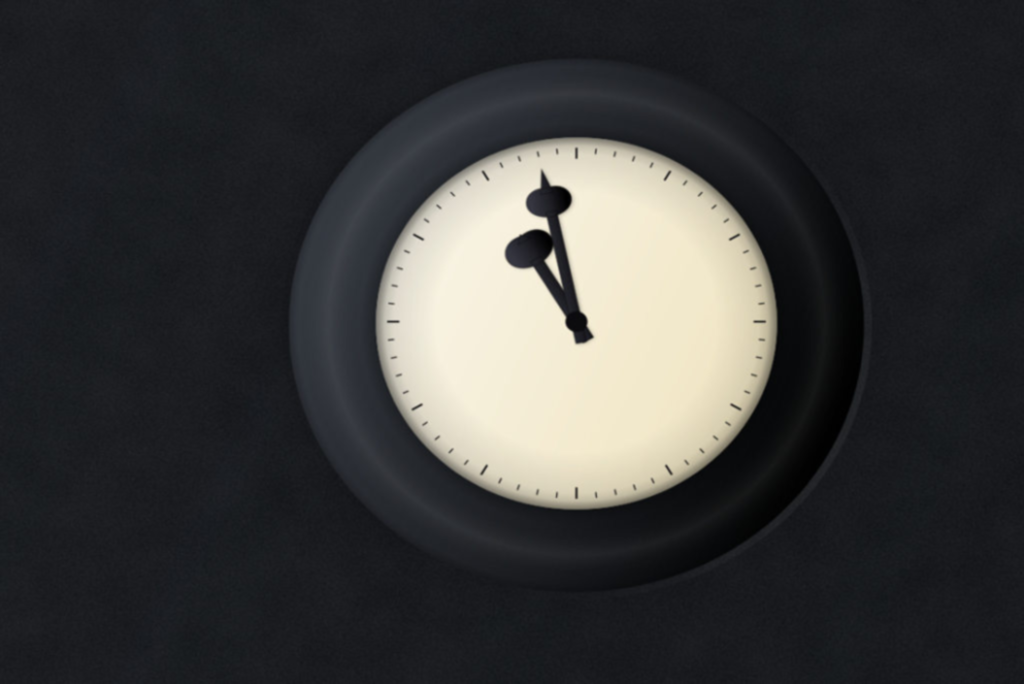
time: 10:58
